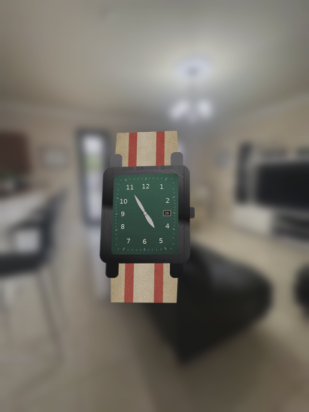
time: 4:55
